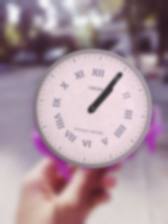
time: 1:05
